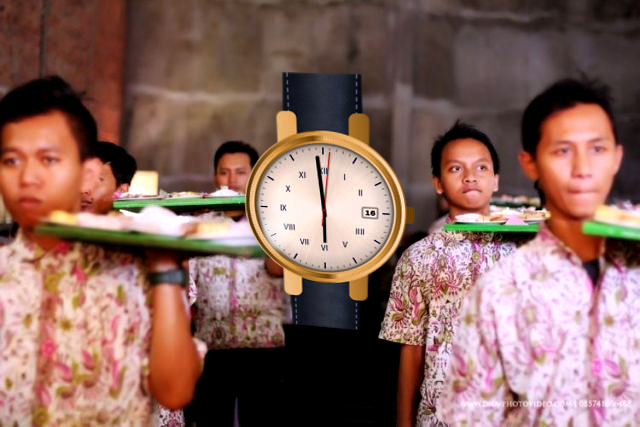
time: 5:59:01
